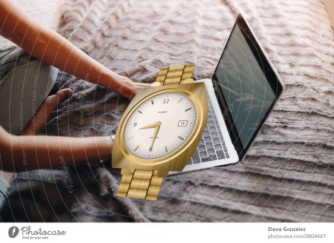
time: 8:30
